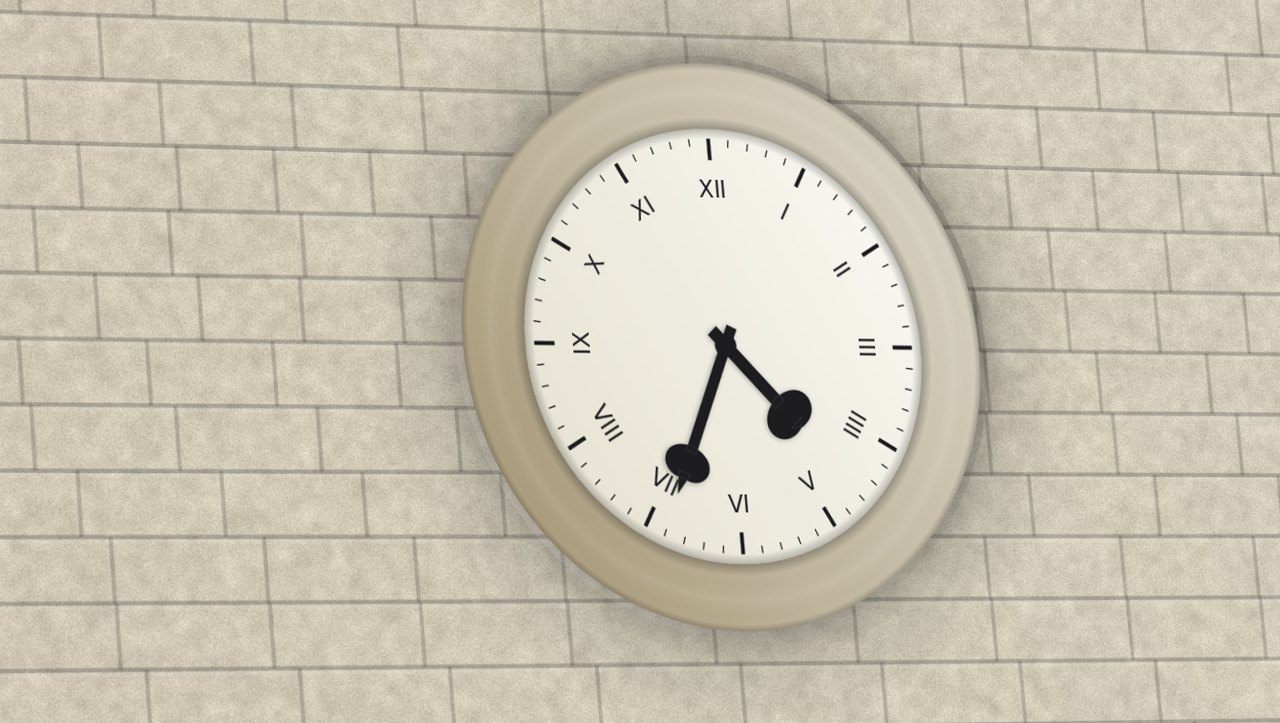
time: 4:34
